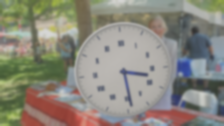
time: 3:29
